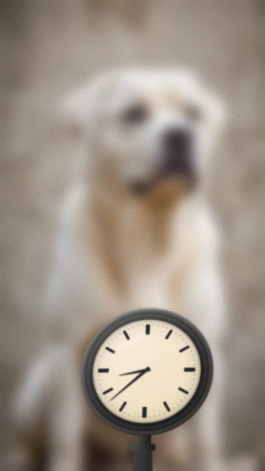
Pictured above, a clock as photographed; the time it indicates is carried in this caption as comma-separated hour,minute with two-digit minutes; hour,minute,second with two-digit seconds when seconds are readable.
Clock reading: 8,38
